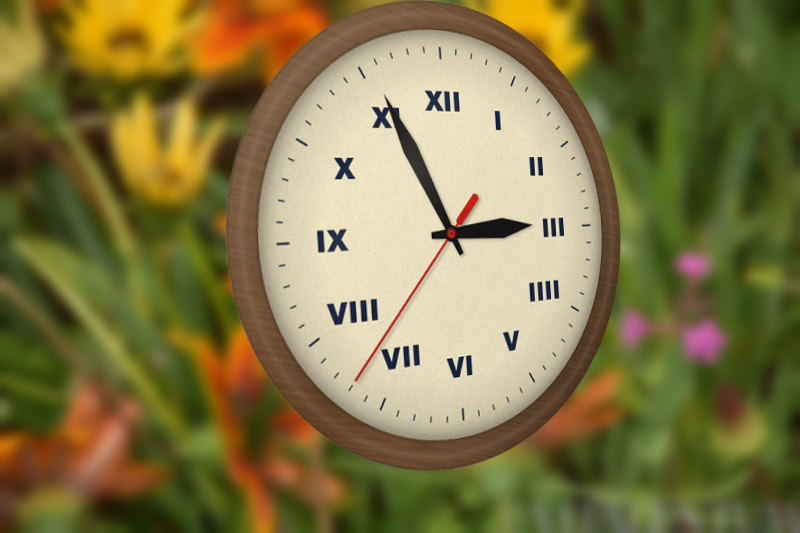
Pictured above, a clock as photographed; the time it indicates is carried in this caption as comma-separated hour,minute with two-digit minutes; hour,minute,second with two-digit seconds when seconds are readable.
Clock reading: 2,55,37
